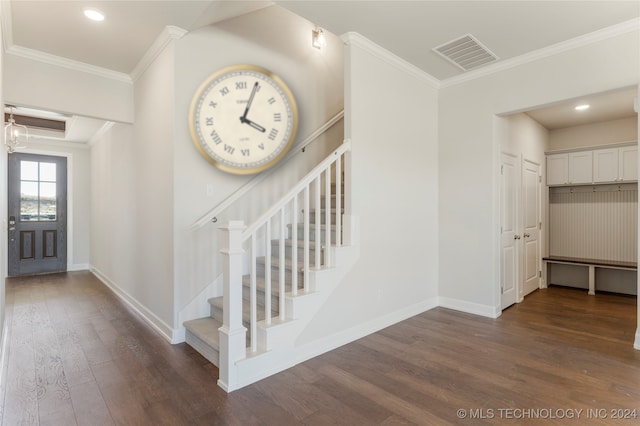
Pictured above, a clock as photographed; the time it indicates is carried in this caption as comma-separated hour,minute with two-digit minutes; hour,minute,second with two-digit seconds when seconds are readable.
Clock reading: 4,04
